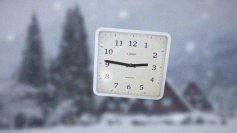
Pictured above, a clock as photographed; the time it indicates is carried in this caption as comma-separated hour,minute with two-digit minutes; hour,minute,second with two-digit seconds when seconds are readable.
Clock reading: 2,46
